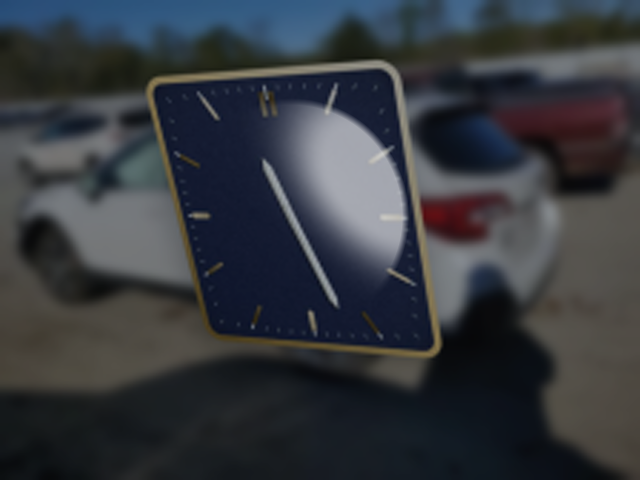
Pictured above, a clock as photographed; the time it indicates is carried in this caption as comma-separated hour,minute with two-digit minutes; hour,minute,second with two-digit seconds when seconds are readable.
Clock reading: 11,27
